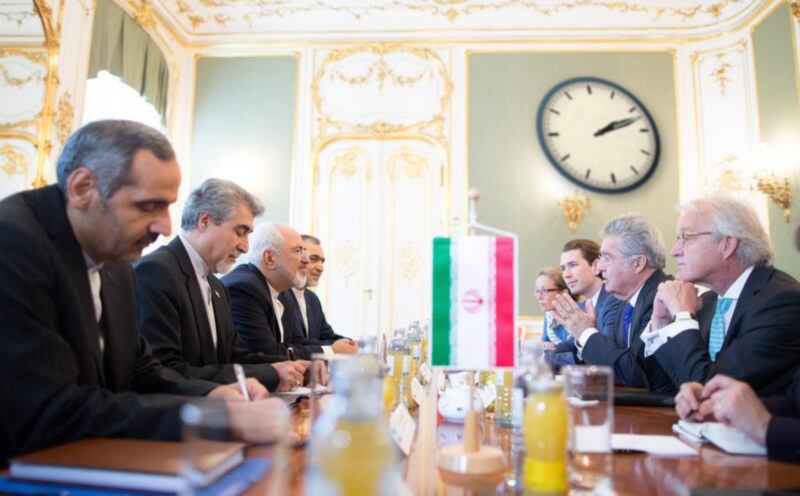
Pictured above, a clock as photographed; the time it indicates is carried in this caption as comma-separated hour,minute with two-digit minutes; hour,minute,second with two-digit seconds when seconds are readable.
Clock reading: 2,12
